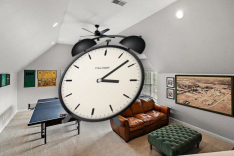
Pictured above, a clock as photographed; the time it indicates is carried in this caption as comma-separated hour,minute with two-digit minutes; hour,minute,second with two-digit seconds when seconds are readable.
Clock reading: 3,08
